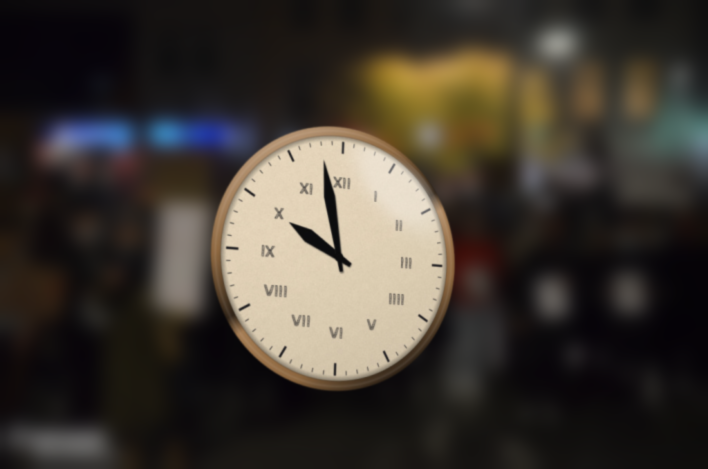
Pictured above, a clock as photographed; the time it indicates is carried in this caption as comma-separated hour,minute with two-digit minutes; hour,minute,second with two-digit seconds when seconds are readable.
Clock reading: 9,58
